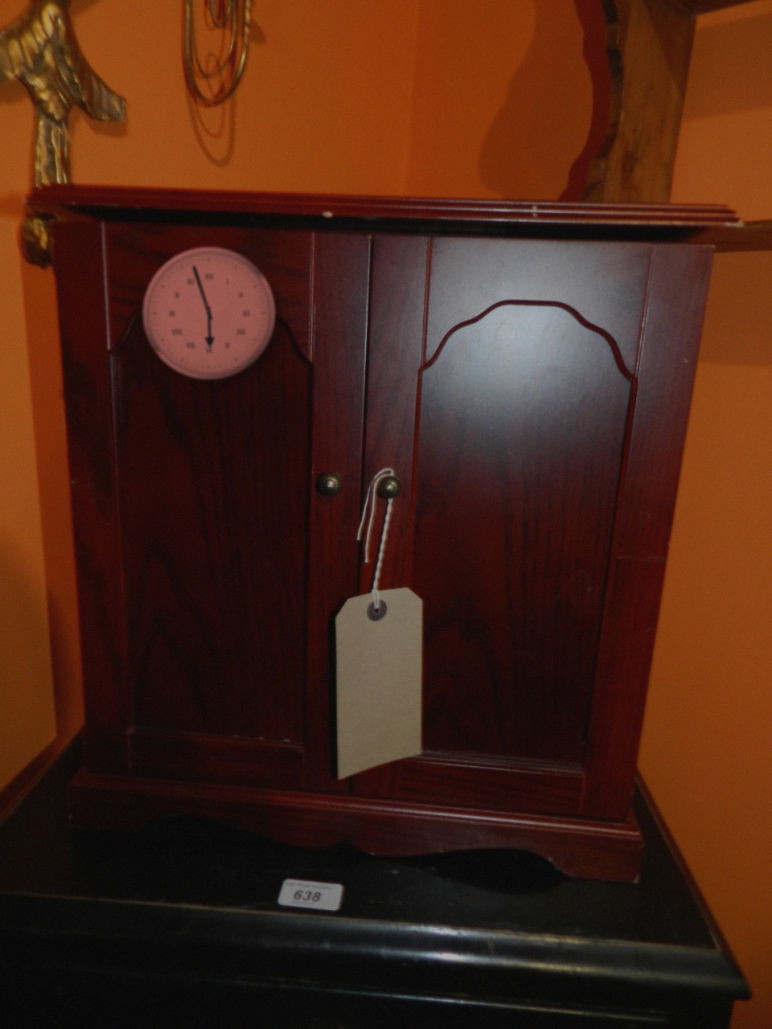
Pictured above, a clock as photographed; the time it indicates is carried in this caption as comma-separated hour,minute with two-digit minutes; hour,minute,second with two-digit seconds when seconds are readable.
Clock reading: 5,57
